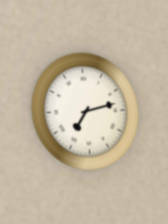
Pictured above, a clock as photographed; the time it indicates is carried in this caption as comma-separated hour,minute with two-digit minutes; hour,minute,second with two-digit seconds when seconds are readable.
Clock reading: 7,13
